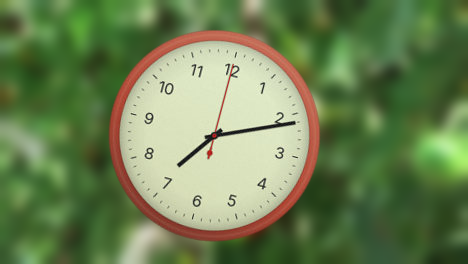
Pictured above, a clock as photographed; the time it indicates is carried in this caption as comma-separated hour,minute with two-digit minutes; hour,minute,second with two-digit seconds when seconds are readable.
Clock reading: 7,11,00
